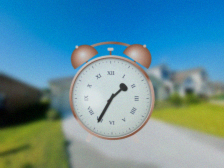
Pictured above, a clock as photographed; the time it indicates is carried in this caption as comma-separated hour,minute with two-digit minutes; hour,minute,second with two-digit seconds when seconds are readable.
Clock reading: 1,35
